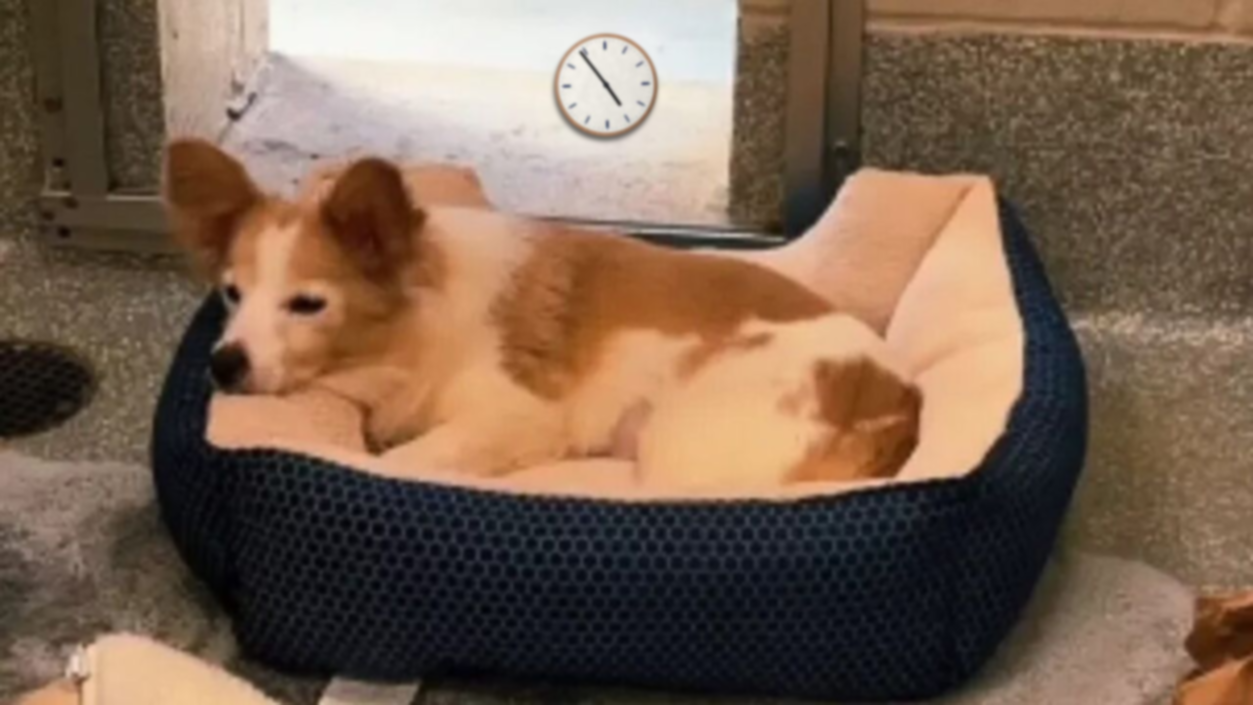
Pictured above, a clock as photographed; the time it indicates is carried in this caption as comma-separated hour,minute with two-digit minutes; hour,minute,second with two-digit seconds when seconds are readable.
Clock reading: 4,54
